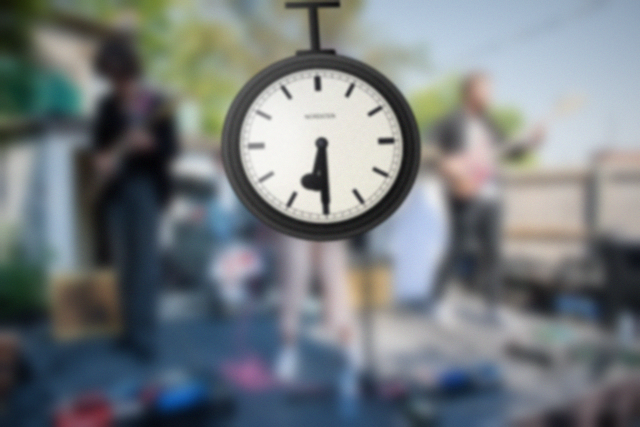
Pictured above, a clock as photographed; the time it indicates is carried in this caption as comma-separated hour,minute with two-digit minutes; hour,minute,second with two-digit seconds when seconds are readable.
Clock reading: 6,30
